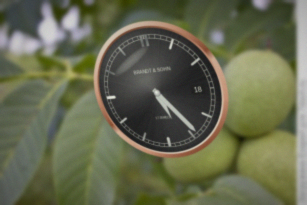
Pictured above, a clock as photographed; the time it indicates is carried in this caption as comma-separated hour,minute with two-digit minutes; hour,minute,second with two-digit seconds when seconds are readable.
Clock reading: 5,24
